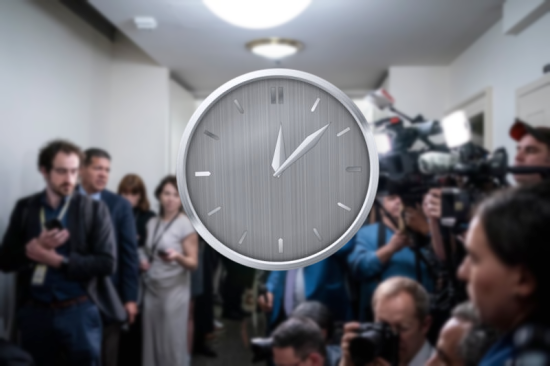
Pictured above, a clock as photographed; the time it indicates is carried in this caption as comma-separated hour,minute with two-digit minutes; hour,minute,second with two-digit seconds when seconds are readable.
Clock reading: 12,08
